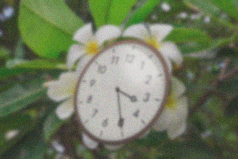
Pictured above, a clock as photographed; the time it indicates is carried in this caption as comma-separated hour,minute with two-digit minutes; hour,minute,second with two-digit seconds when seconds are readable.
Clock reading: 3,25
